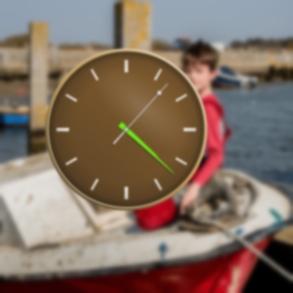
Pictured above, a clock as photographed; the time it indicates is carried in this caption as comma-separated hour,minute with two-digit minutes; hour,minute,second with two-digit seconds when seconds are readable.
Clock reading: 4,22,07
